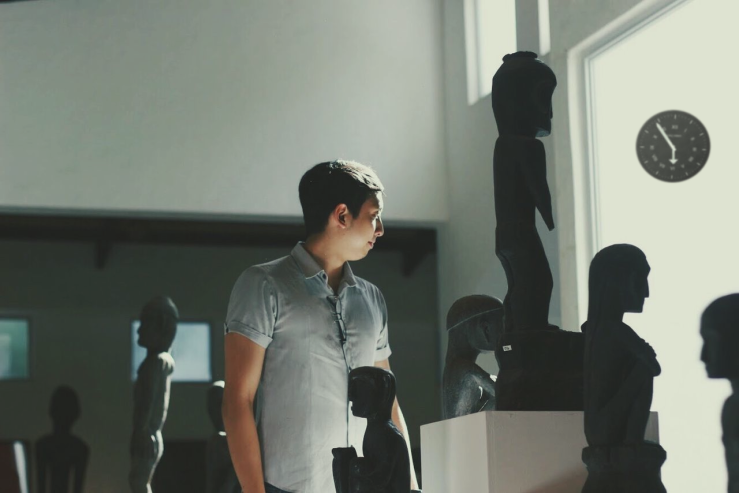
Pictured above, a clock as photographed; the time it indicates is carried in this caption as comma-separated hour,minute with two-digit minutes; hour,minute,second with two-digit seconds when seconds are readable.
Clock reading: 5,54
